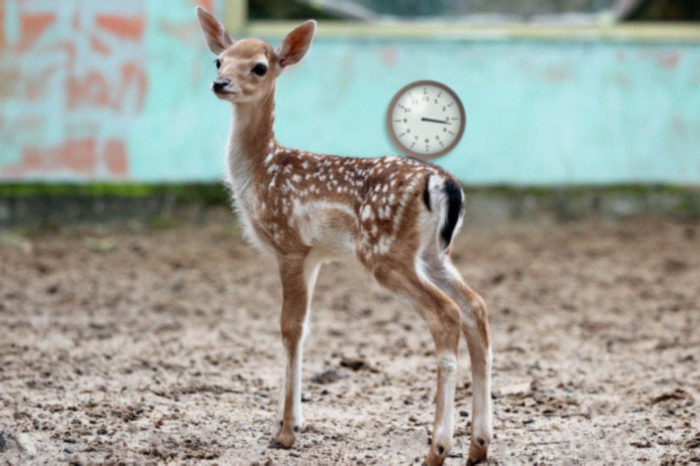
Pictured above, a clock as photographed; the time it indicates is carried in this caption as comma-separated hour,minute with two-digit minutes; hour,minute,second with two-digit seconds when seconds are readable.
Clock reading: 3,17
